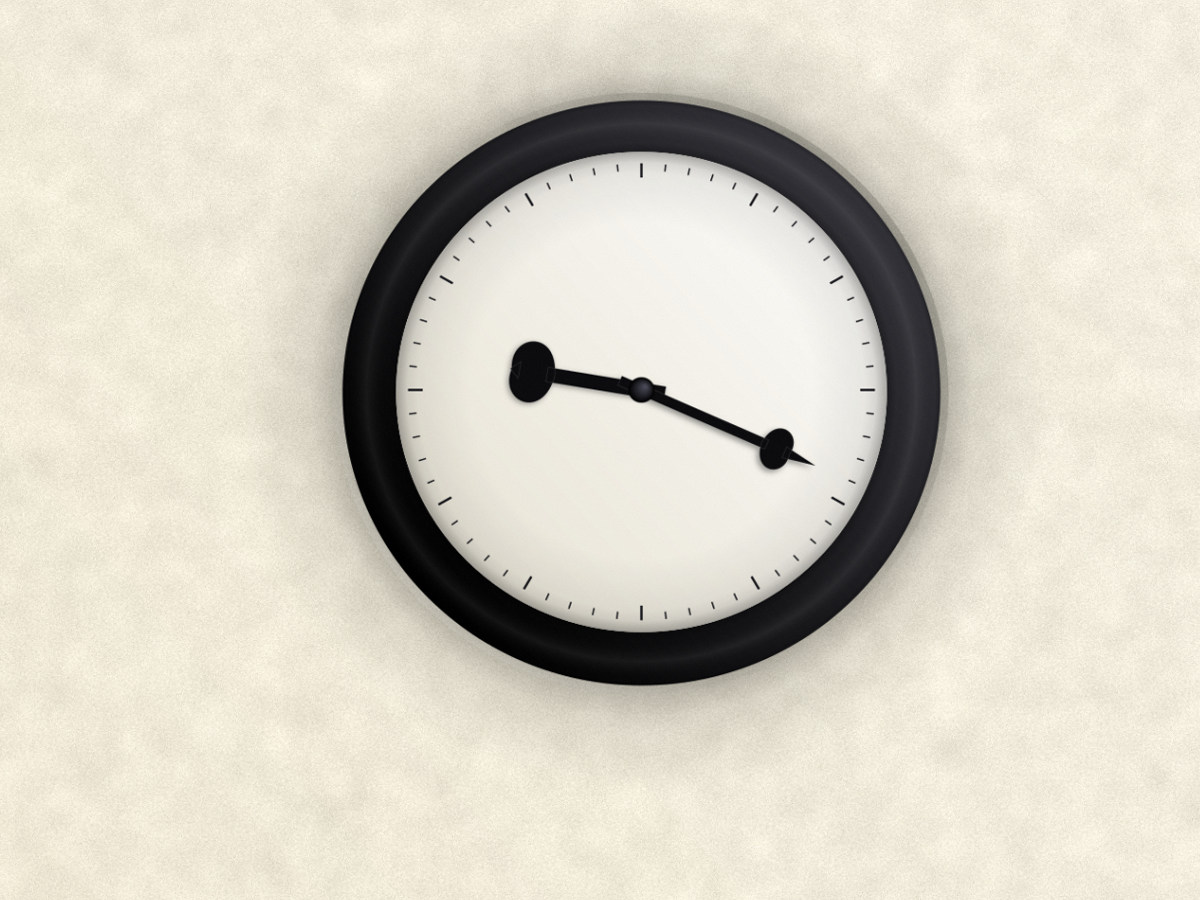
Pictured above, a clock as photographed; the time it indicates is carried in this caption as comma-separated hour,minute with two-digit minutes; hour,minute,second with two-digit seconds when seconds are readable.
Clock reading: 9,19
